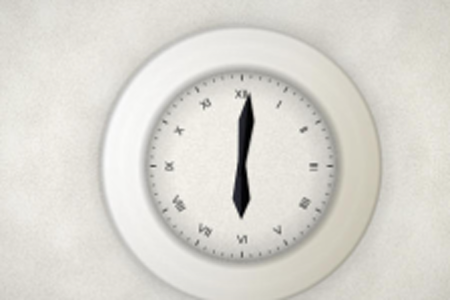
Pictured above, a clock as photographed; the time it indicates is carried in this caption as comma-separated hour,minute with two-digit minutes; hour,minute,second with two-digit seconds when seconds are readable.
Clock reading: 6,01
